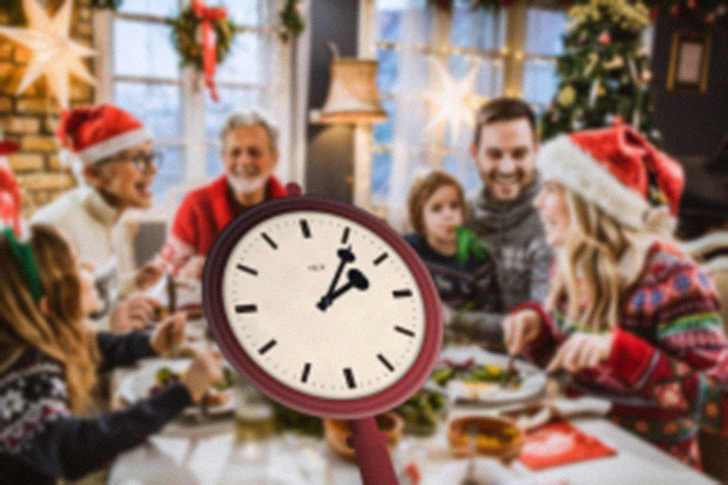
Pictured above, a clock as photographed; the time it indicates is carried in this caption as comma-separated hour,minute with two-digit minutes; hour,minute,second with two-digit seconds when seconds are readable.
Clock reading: 2,06
